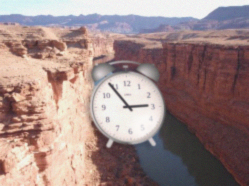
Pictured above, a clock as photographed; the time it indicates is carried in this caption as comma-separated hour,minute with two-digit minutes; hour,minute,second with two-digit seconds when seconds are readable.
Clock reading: 2,54
